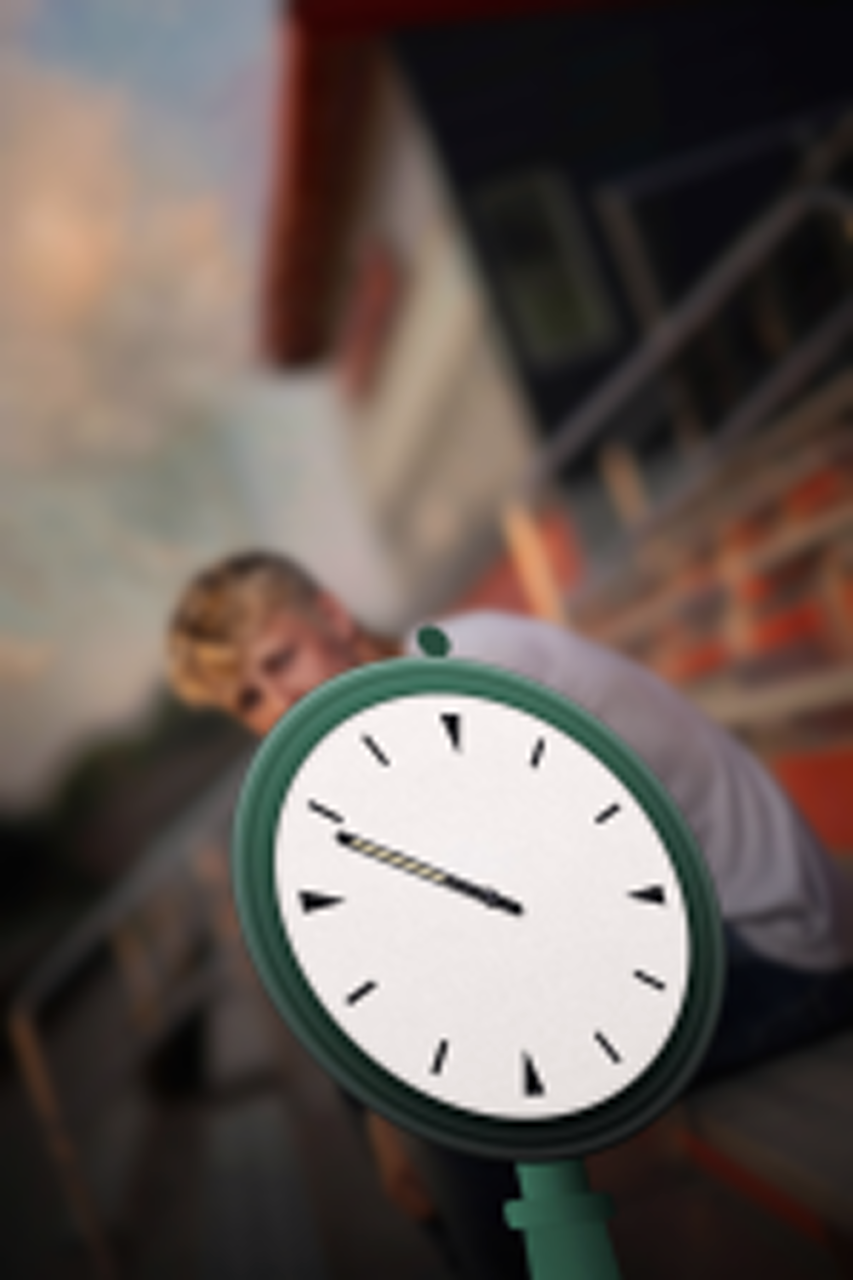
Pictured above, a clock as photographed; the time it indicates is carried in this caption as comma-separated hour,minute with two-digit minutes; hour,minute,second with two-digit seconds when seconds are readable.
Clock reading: 9,49
